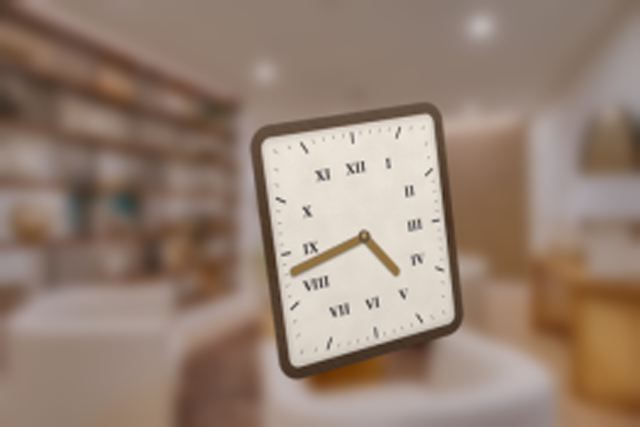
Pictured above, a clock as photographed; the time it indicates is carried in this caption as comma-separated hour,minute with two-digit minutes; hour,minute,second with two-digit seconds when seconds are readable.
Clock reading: 4,43
